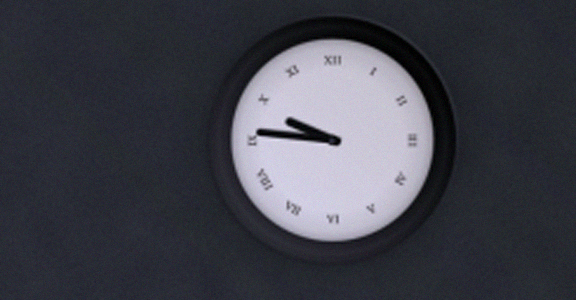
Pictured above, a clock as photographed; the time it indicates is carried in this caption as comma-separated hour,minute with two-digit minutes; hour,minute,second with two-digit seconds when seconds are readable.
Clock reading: 9,46
